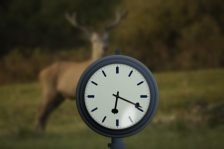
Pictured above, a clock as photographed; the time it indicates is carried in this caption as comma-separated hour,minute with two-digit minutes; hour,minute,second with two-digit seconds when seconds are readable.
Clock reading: 6,19
